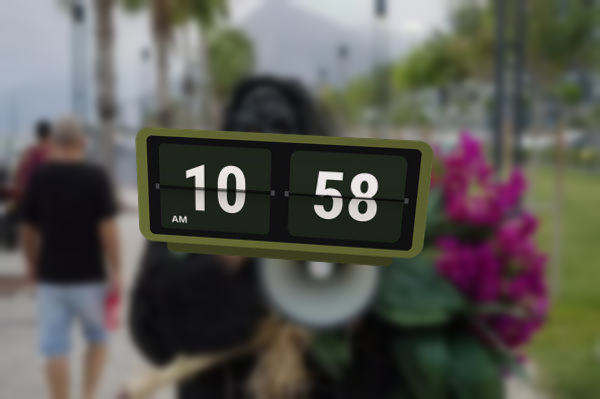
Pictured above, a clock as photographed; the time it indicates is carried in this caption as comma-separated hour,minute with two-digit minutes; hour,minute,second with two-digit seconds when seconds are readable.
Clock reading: 10,58
